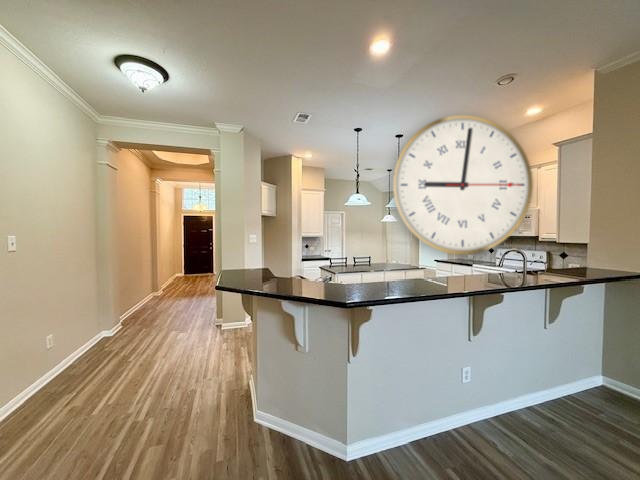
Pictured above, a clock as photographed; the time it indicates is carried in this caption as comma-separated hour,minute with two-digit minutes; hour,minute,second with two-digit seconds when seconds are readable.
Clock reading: 9,01,15
